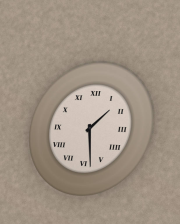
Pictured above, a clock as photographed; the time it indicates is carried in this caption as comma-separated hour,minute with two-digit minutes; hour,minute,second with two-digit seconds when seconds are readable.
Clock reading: 1,28
